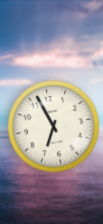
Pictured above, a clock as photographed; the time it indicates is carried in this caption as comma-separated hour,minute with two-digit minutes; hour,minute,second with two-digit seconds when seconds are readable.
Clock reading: 6,57
